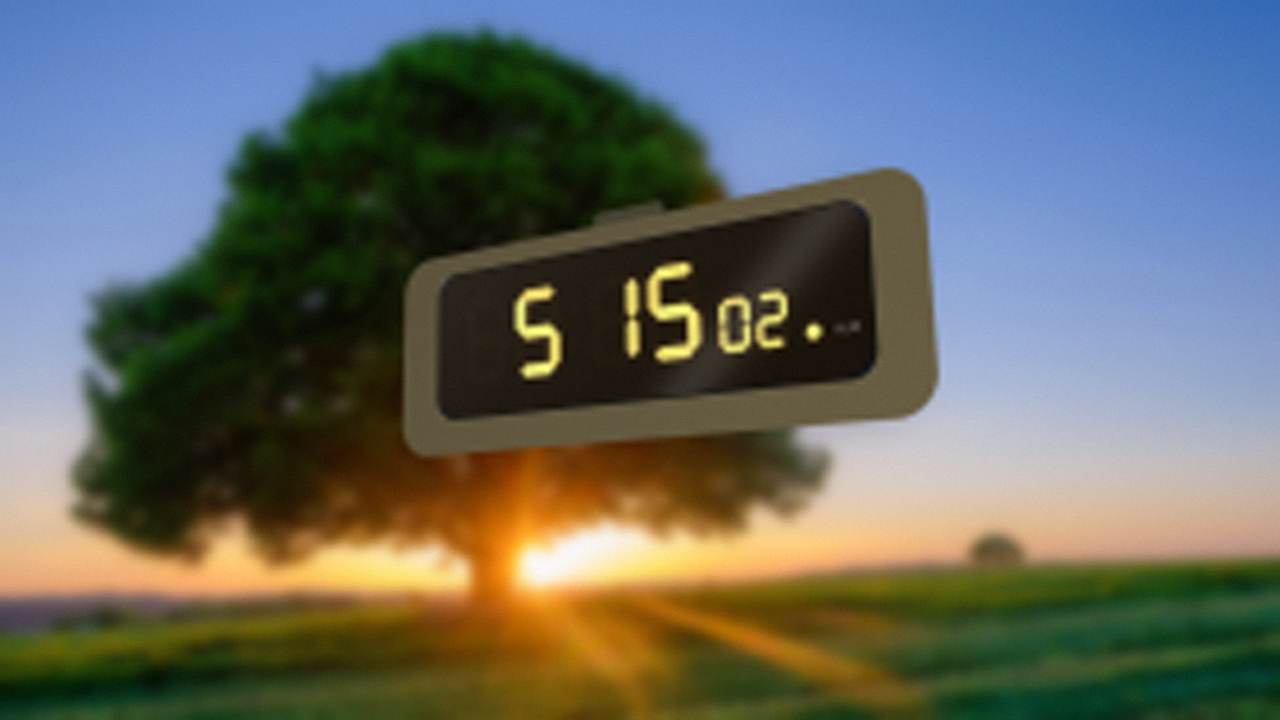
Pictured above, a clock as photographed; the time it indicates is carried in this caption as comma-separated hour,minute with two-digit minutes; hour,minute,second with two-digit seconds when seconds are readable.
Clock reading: 5,15,02
